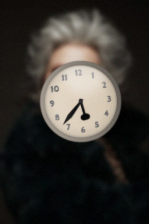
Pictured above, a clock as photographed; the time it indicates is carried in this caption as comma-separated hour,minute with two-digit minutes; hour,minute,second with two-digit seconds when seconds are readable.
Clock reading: 5,37
